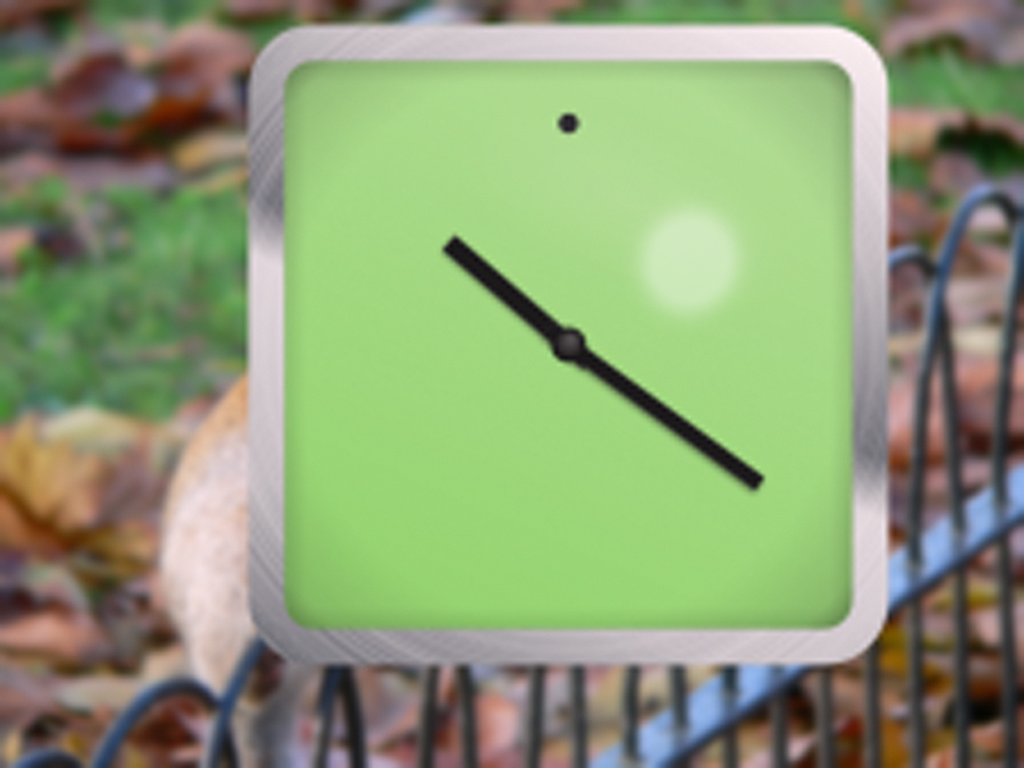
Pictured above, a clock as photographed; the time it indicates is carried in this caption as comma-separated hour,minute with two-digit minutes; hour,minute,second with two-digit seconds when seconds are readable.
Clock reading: 10,21
